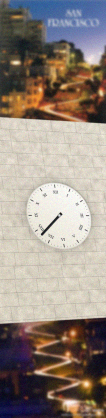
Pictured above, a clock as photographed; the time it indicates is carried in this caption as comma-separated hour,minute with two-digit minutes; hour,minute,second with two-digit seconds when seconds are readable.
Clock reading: 7,38
